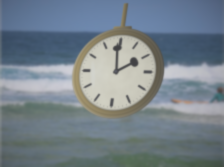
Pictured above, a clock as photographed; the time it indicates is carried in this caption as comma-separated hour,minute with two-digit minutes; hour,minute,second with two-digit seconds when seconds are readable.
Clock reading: 1,59
